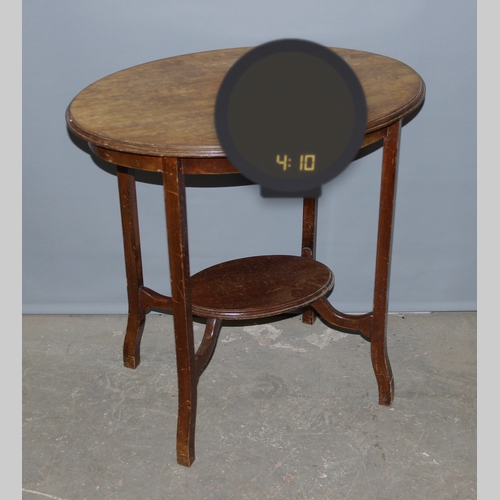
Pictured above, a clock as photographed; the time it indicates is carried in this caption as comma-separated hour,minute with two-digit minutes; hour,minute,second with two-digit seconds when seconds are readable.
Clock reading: 4,10
